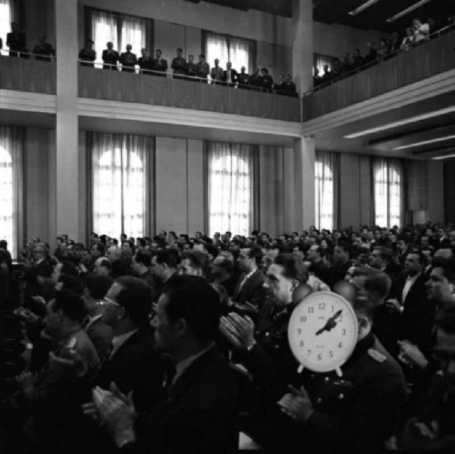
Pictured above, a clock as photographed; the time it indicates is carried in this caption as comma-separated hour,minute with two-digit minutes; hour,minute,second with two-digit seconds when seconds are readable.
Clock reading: 2,08
